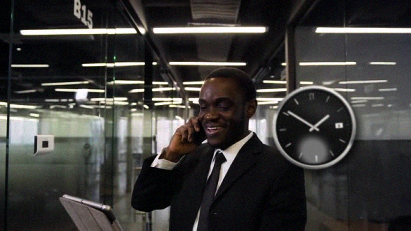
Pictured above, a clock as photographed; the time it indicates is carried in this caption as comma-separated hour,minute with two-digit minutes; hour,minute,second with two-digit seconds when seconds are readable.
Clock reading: 1,51
